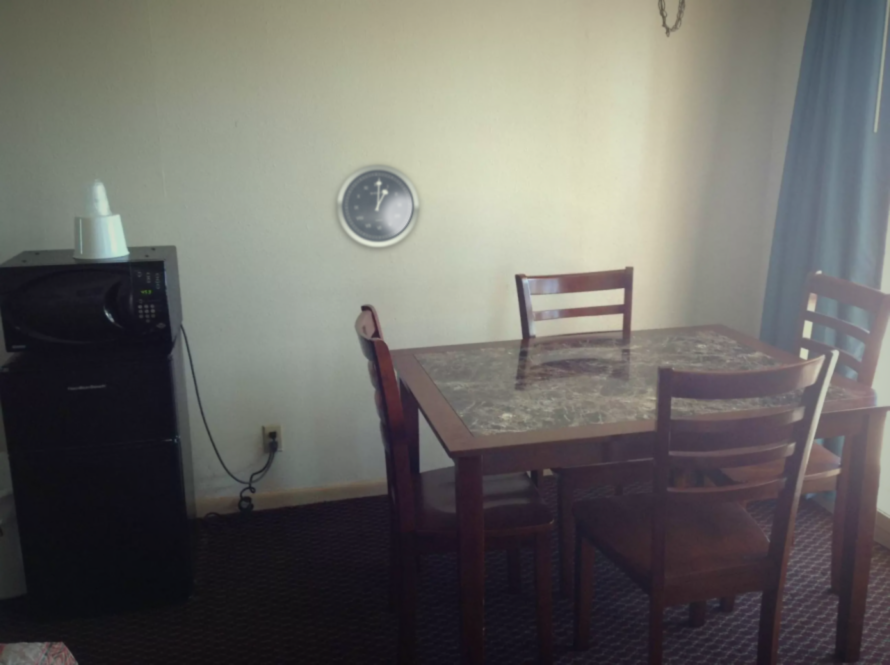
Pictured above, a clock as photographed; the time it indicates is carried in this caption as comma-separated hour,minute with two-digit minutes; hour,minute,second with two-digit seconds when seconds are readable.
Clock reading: 1,01
